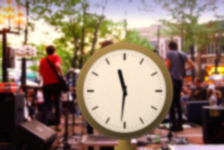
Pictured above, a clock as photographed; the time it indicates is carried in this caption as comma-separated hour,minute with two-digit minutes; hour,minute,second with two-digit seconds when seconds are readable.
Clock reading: 11,31
